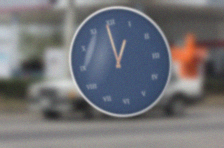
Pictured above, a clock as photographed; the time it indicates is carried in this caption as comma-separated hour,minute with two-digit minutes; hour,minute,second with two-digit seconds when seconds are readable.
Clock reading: 12,59
